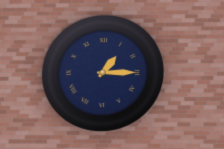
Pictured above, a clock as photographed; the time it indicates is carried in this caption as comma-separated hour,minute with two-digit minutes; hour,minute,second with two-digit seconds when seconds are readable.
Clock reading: 1,15
